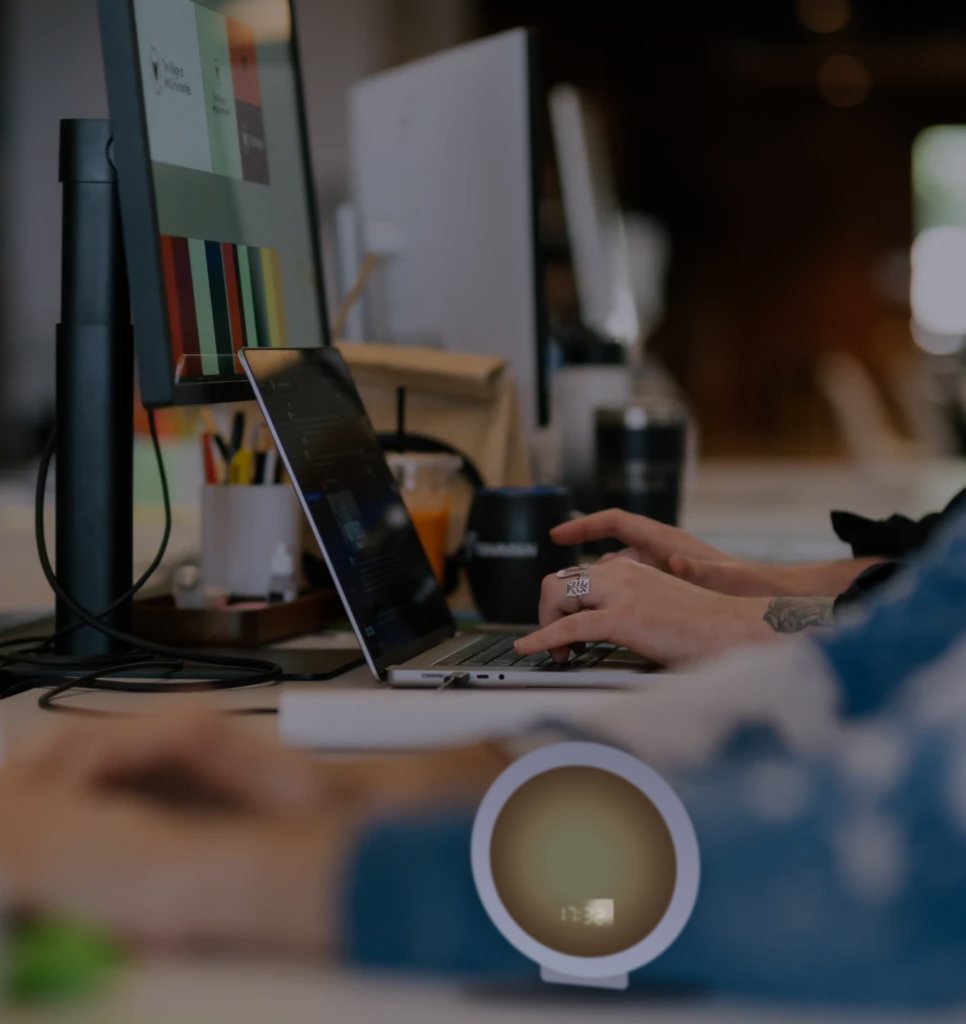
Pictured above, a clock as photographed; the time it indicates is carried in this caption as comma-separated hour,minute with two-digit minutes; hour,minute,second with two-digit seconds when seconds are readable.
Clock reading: 17,32
